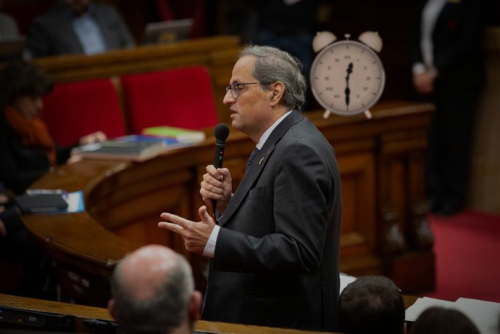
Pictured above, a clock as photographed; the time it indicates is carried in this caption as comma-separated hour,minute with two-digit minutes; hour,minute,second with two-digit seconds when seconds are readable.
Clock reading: 12,30
